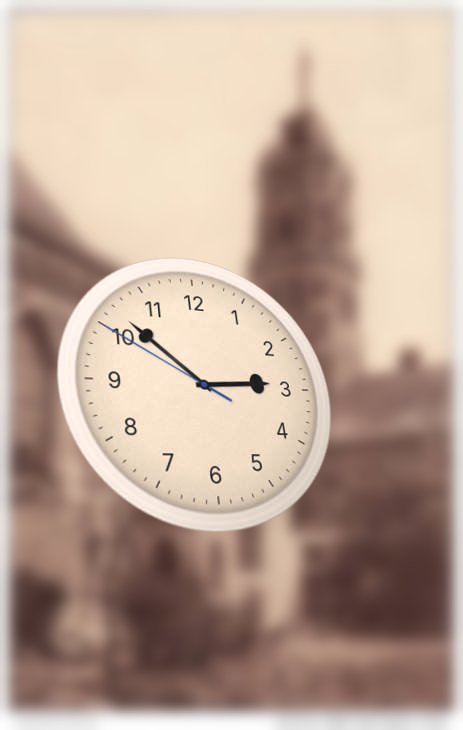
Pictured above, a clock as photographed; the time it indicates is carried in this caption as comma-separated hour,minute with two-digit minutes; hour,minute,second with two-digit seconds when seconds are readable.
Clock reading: 2,51,50
